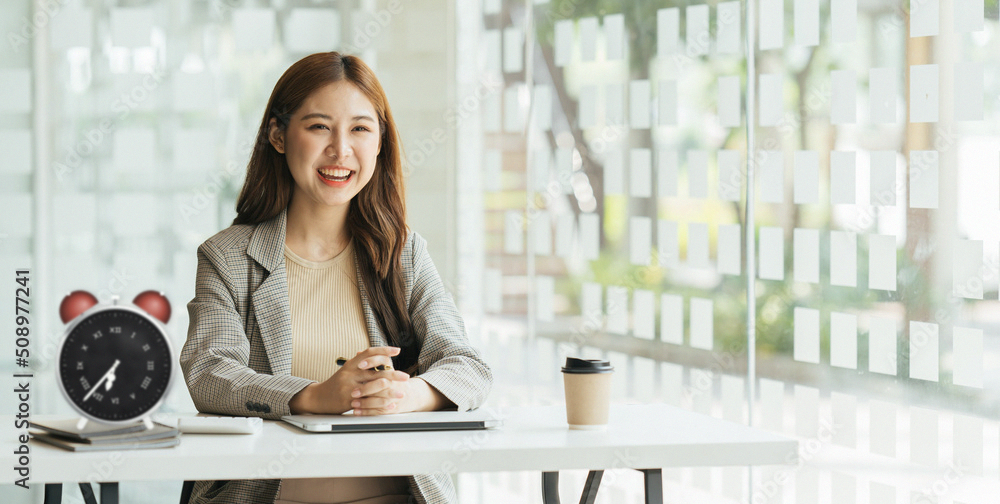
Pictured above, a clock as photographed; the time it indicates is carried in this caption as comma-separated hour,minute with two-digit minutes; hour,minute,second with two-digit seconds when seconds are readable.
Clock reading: 6,37
